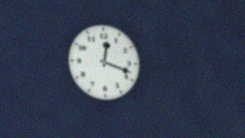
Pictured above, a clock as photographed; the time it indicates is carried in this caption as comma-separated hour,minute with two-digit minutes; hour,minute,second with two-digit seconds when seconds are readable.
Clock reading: 12,18
